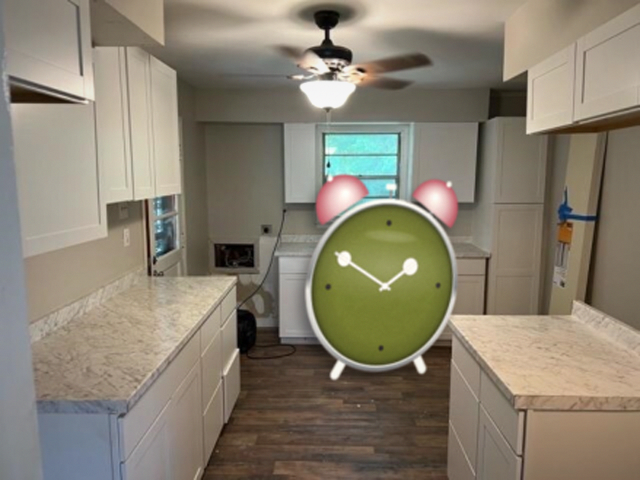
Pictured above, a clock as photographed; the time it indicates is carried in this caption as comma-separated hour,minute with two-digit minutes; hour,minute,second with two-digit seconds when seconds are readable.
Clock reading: 1,50
